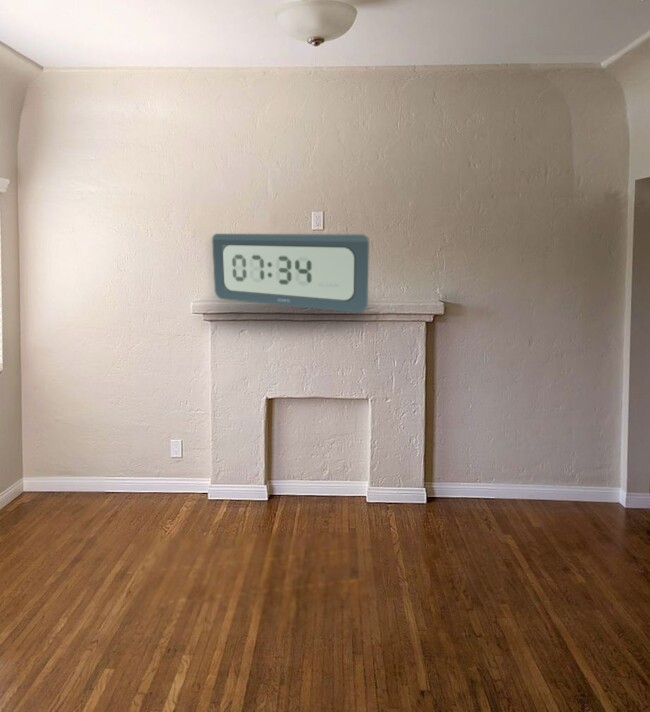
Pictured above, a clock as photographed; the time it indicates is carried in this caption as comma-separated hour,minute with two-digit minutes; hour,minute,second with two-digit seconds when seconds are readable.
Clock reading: 7,34
